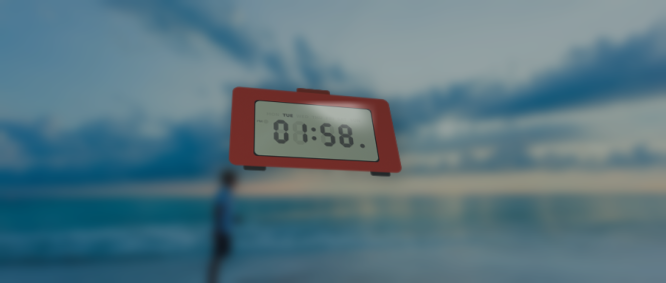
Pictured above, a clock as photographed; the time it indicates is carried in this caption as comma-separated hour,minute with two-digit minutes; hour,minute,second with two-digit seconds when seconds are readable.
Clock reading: 1,58
